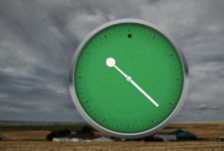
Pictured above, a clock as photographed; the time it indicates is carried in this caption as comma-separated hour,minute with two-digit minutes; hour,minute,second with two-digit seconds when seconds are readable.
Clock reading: 10,22
